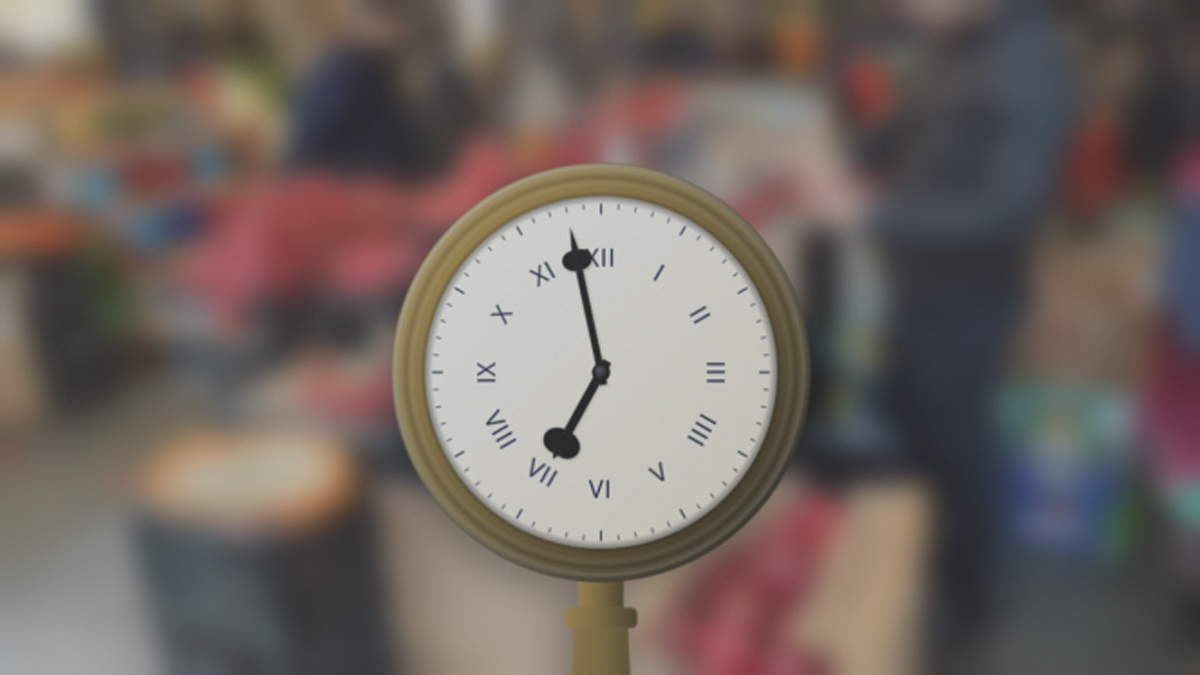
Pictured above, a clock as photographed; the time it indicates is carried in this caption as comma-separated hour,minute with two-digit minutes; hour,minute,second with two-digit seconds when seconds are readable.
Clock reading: 6,58
